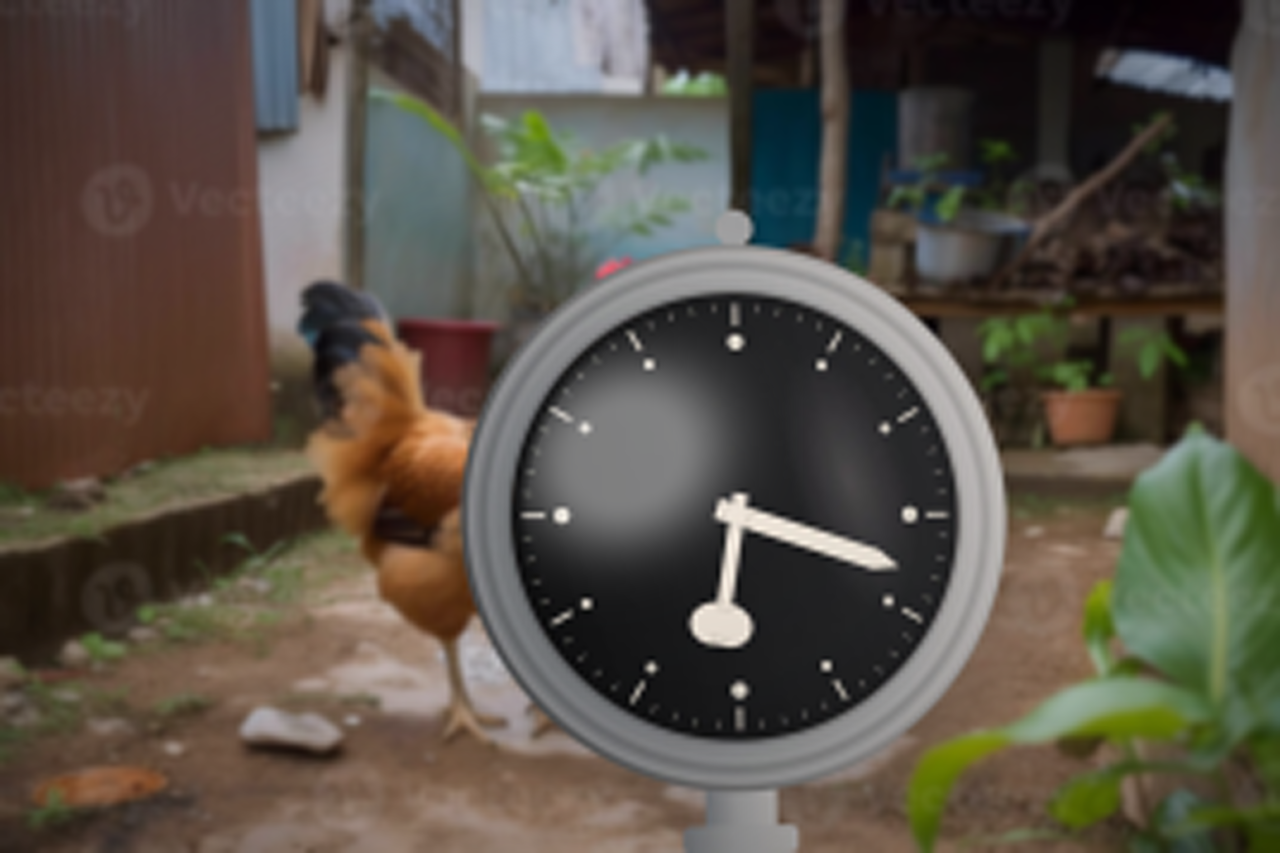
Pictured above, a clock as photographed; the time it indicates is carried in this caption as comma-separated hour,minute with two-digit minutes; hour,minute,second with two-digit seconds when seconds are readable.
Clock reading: 6,18
